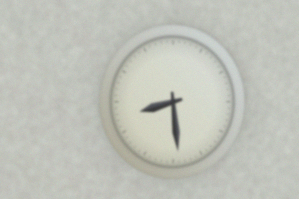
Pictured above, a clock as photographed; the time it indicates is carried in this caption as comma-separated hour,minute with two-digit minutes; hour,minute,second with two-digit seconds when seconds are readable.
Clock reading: 8,29
